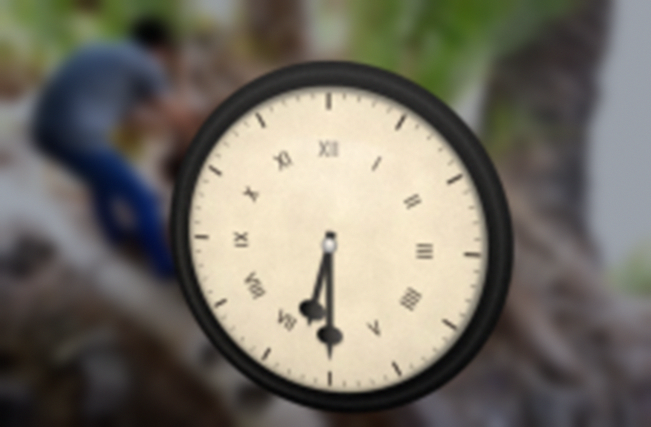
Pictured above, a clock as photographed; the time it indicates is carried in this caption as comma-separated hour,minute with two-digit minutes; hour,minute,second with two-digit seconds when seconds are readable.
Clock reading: 6,30
